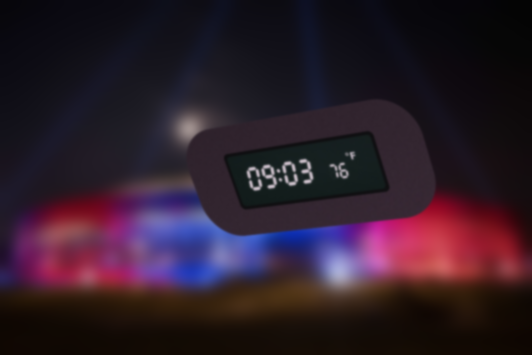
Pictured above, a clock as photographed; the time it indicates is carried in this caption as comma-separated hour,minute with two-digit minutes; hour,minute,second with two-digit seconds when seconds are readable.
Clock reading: 9,03
